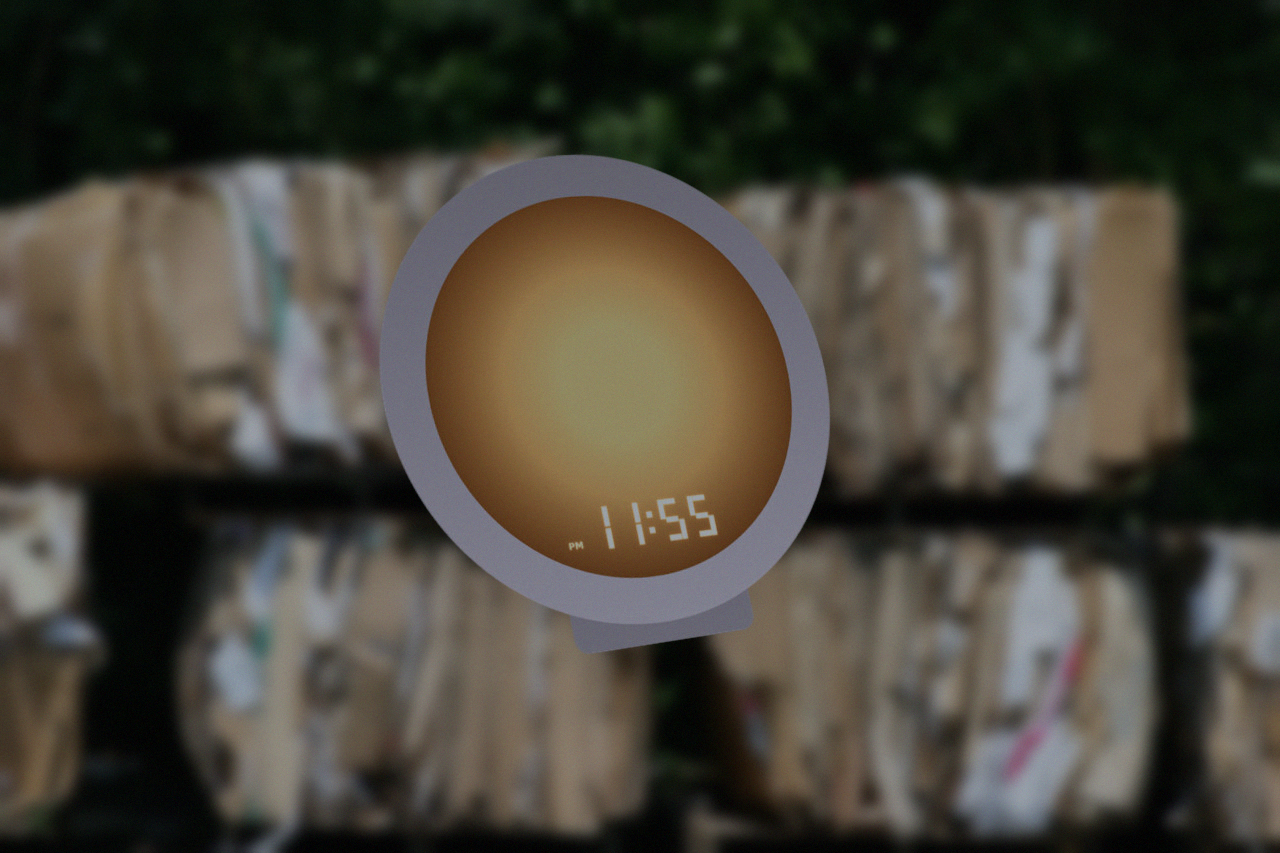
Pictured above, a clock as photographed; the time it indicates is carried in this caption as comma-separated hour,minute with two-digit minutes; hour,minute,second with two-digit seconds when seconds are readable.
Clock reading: 11,55
